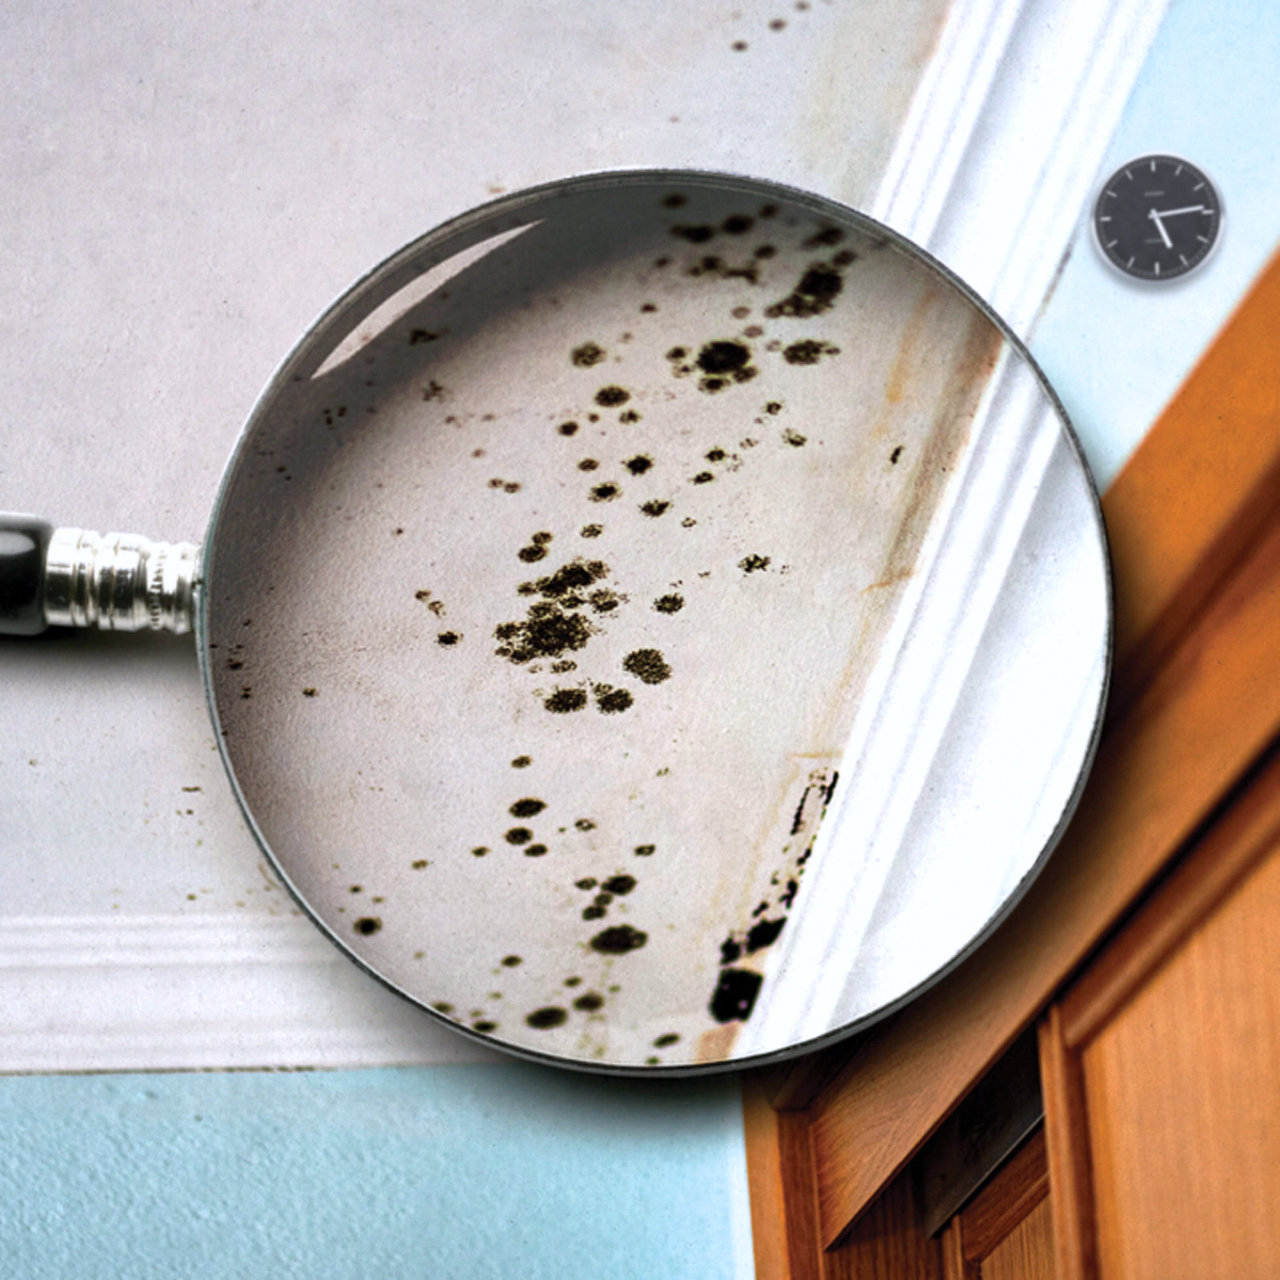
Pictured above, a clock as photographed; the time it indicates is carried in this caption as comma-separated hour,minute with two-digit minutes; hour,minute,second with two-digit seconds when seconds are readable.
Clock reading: 5,14
